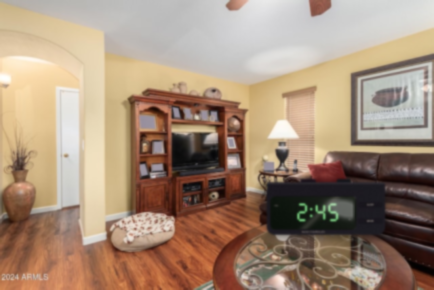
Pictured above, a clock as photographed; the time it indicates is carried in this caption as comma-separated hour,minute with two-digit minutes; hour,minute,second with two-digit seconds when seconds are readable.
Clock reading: 2,45
